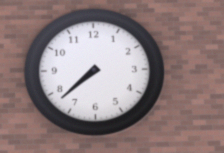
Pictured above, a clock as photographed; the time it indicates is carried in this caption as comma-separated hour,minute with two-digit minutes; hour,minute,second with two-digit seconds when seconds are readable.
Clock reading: 7,38
